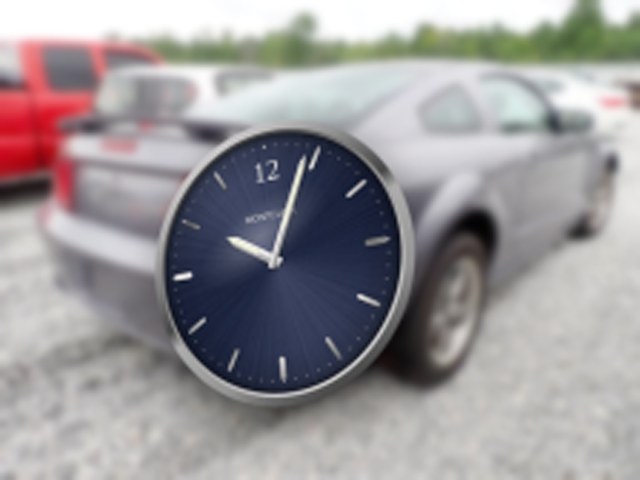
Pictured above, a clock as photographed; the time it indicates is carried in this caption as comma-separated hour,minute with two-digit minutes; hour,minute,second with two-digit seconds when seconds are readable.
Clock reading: 10,04
